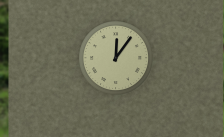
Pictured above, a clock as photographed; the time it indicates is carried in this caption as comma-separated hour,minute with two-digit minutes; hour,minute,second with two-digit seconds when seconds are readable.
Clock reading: 12,06
